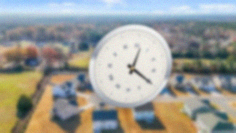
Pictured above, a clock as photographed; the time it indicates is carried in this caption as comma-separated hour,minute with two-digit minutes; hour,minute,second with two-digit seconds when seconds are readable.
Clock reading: 12,20
